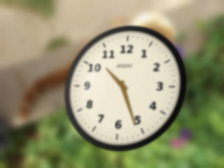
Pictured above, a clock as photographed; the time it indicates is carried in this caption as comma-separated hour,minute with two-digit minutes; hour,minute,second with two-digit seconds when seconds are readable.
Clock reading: 10,26
